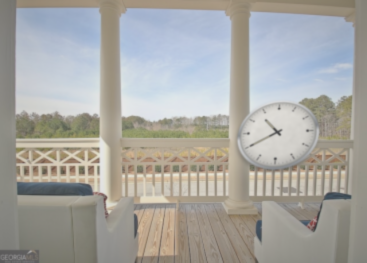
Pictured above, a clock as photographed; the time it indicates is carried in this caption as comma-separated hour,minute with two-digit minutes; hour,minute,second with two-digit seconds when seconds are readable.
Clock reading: 10,40
